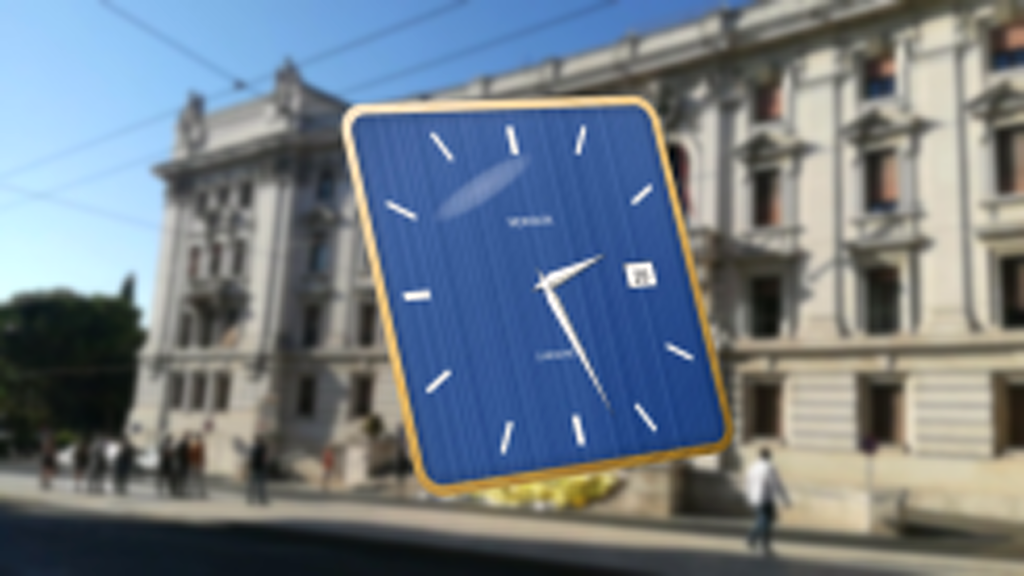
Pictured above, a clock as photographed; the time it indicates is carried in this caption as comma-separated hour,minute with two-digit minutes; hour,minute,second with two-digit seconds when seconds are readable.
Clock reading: 2,27
